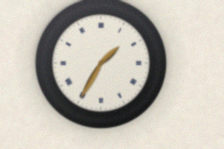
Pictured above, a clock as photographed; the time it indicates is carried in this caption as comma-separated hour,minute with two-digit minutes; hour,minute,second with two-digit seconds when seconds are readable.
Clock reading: 1,35
